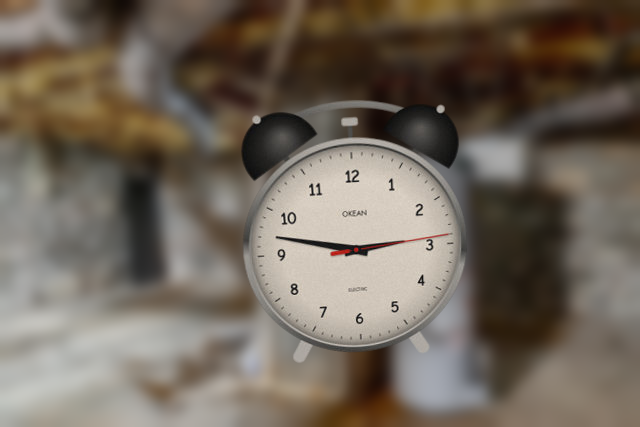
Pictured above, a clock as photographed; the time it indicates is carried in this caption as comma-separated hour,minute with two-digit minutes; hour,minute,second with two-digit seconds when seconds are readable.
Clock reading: 2,47,14
